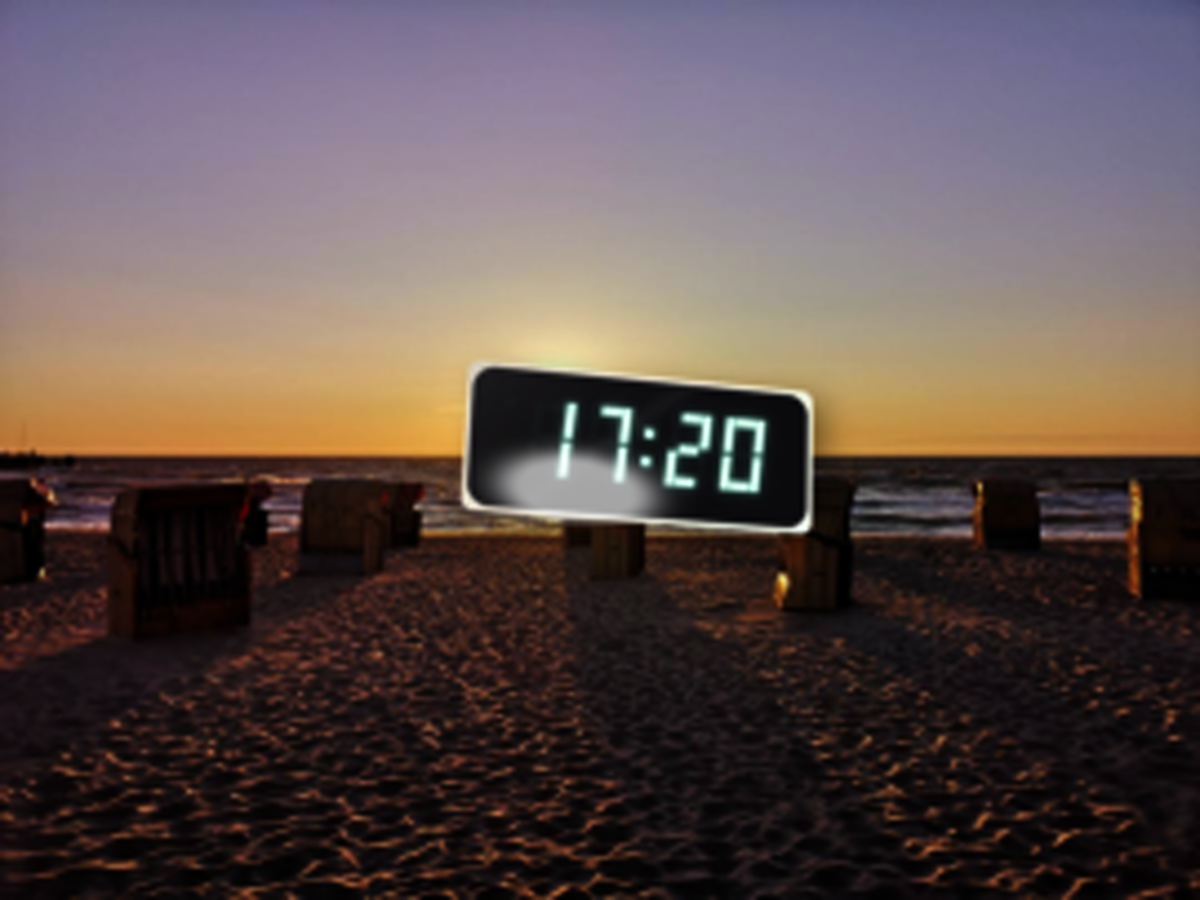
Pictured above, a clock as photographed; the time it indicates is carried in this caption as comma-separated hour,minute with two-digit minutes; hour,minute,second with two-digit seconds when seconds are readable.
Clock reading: 17,20
